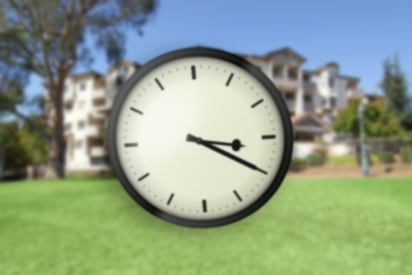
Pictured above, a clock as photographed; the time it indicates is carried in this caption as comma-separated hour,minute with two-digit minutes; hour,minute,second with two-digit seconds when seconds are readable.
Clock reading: 3,20
